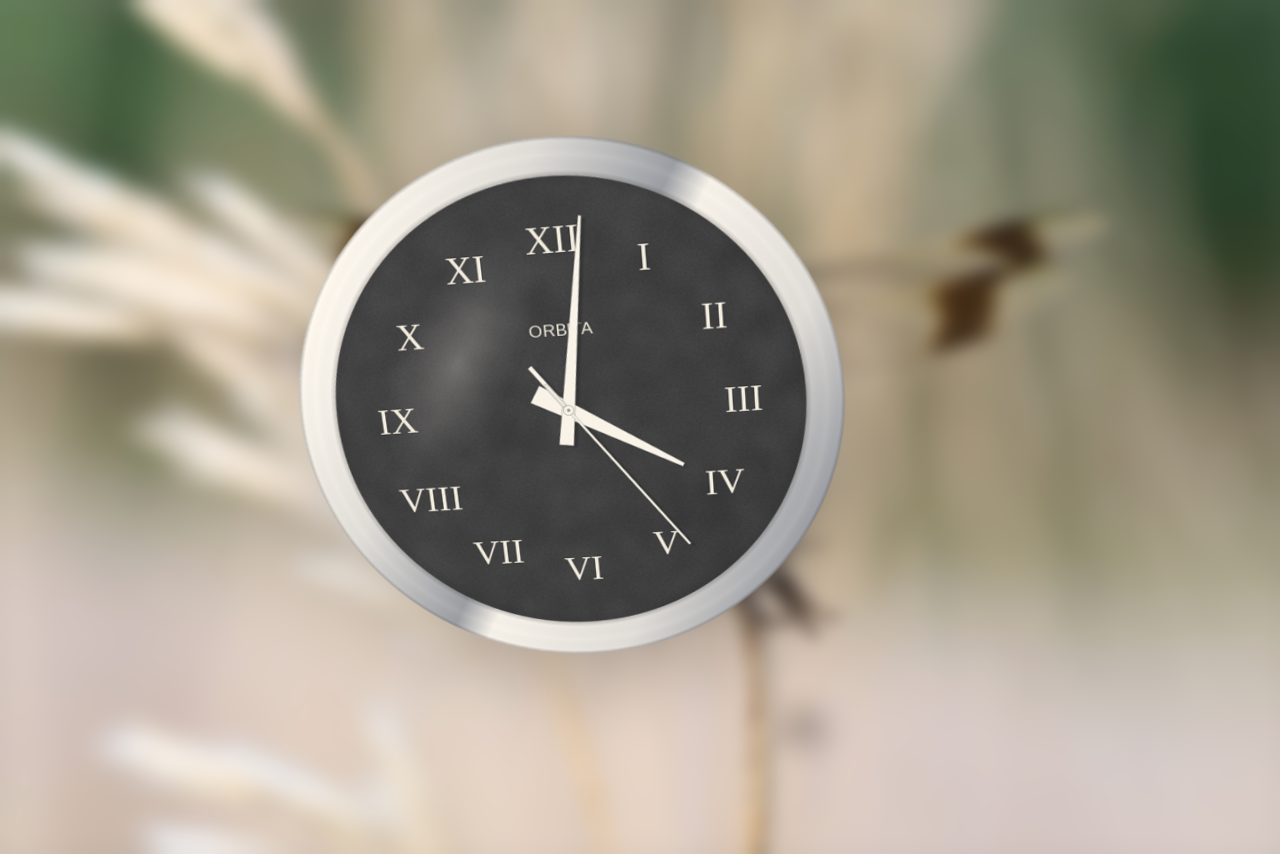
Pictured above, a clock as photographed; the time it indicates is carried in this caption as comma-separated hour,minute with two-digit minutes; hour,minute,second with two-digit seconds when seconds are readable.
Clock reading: 4,01,24
